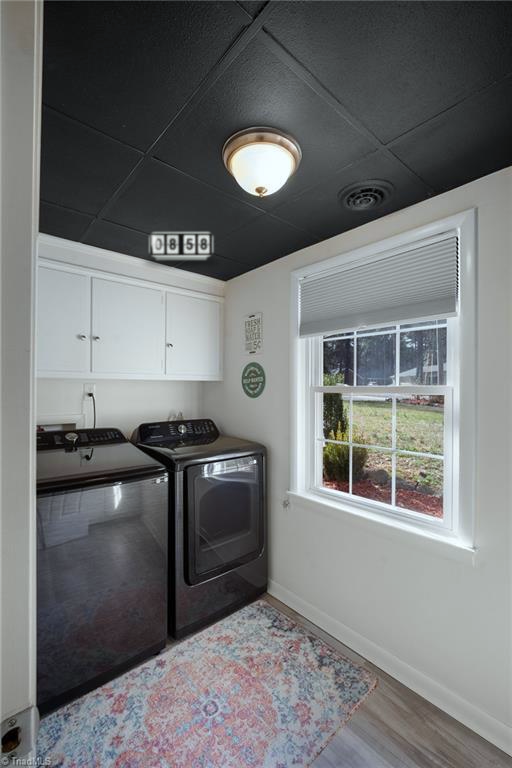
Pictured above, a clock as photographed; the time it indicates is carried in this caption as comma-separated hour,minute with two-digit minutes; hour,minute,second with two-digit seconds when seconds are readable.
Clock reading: 8,58
